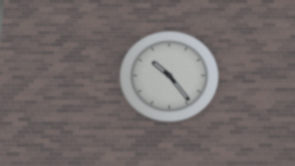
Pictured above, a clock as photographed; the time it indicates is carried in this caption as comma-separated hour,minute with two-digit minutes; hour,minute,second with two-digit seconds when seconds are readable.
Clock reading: 10,24
